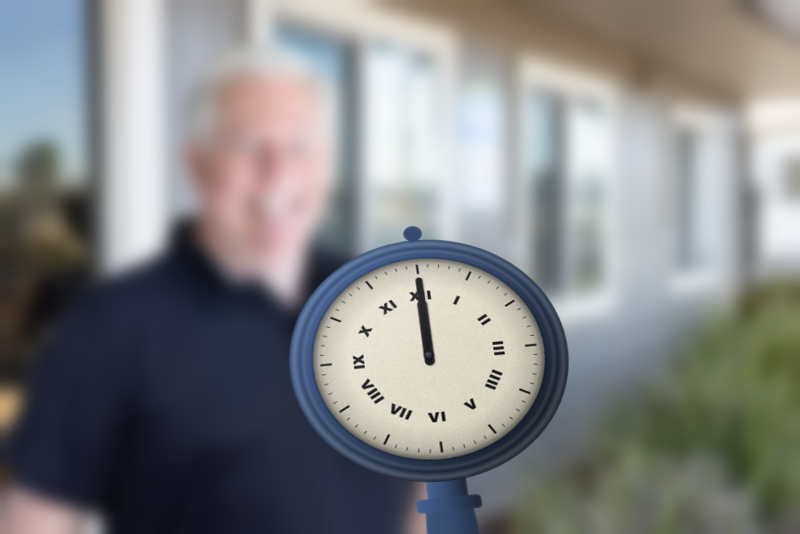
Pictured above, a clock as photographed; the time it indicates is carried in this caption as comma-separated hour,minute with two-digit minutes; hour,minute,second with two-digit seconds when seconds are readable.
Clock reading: 12,00
